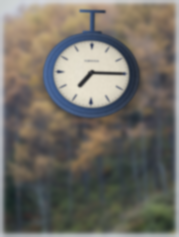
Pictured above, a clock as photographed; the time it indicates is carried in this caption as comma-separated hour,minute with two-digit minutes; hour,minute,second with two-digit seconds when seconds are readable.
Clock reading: 7,15
